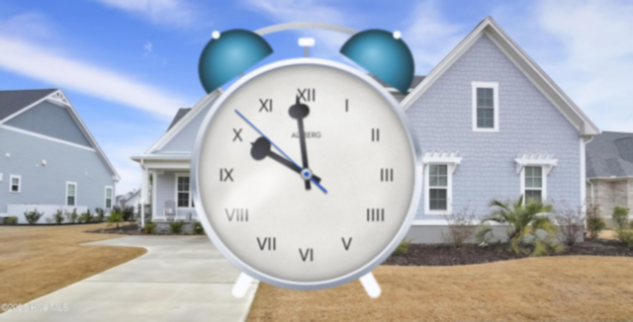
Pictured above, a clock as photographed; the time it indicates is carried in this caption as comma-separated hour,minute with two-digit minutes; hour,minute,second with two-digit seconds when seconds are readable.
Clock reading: 9,58,52
